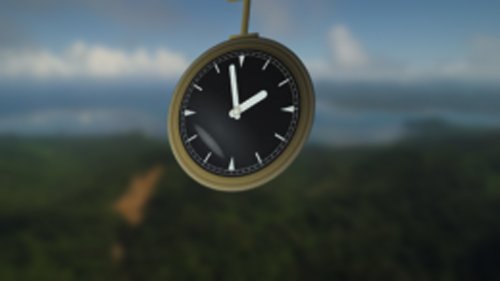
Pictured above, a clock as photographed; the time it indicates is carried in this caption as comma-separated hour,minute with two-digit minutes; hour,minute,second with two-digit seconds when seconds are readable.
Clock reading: 1,58
